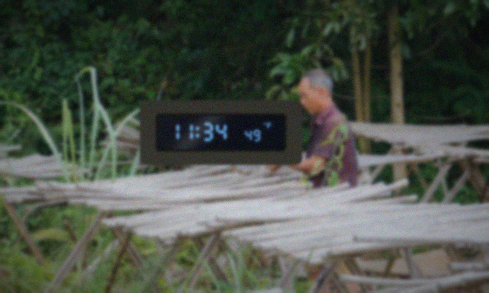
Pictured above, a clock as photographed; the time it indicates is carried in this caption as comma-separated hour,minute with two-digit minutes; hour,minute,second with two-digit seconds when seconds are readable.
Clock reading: 11,34
